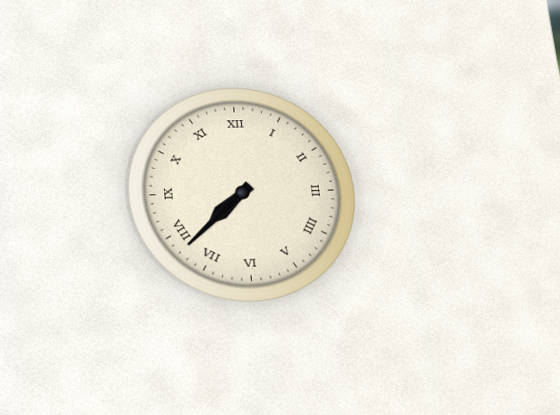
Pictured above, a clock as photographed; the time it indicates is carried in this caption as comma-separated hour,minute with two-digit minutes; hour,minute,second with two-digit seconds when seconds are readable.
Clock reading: 7,38
